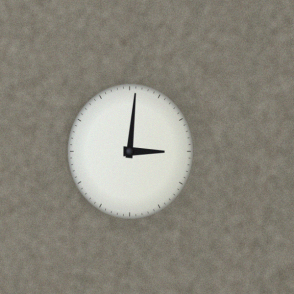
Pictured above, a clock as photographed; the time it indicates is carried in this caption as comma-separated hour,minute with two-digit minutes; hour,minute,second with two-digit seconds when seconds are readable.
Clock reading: 3,01
